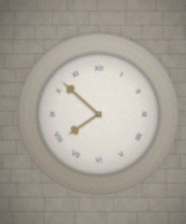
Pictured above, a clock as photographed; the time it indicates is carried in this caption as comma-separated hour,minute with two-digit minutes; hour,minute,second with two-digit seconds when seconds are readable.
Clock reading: 7,52
